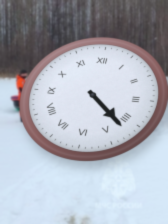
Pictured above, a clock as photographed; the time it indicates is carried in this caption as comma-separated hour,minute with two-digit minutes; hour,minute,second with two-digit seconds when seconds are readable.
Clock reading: 4,22
